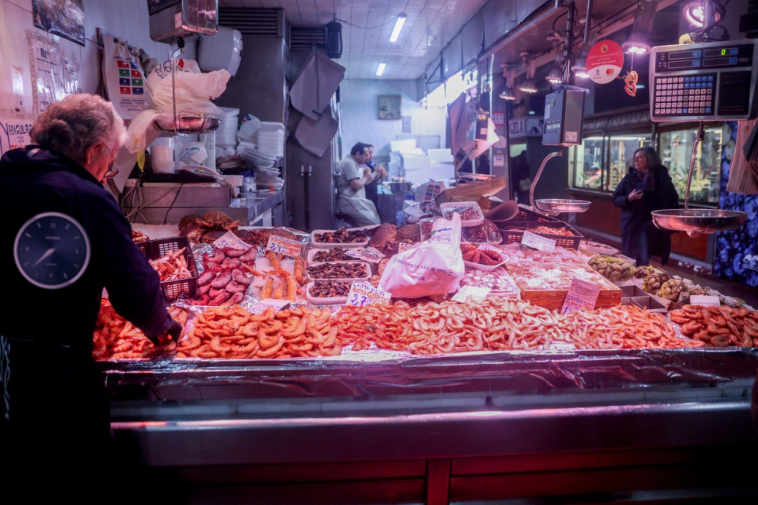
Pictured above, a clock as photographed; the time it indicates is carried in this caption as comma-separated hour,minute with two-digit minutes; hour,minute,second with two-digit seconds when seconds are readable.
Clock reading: 7,38
